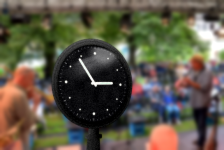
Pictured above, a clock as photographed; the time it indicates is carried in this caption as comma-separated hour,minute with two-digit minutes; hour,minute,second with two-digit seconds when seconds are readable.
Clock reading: 2,54
